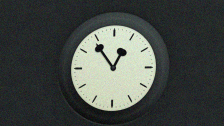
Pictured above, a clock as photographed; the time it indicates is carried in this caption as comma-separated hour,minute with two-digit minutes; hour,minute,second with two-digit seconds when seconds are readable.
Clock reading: 12,54
